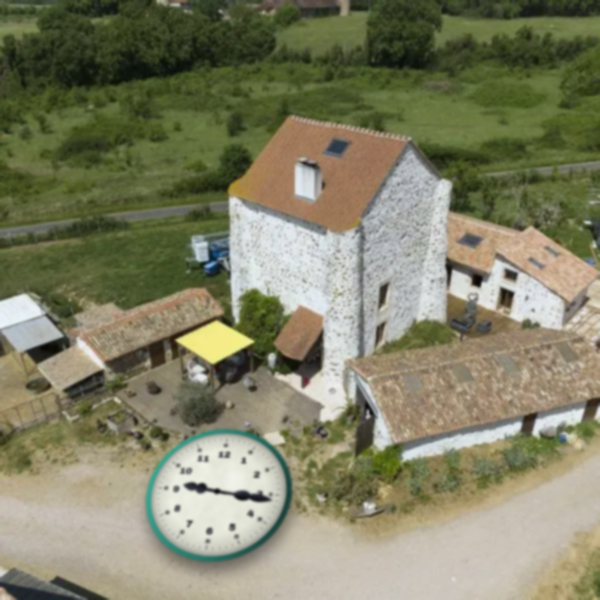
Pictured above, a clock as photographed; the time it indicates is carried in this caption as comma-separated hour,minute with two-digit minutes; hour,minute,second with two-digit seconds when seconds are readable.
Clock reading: 9,16
